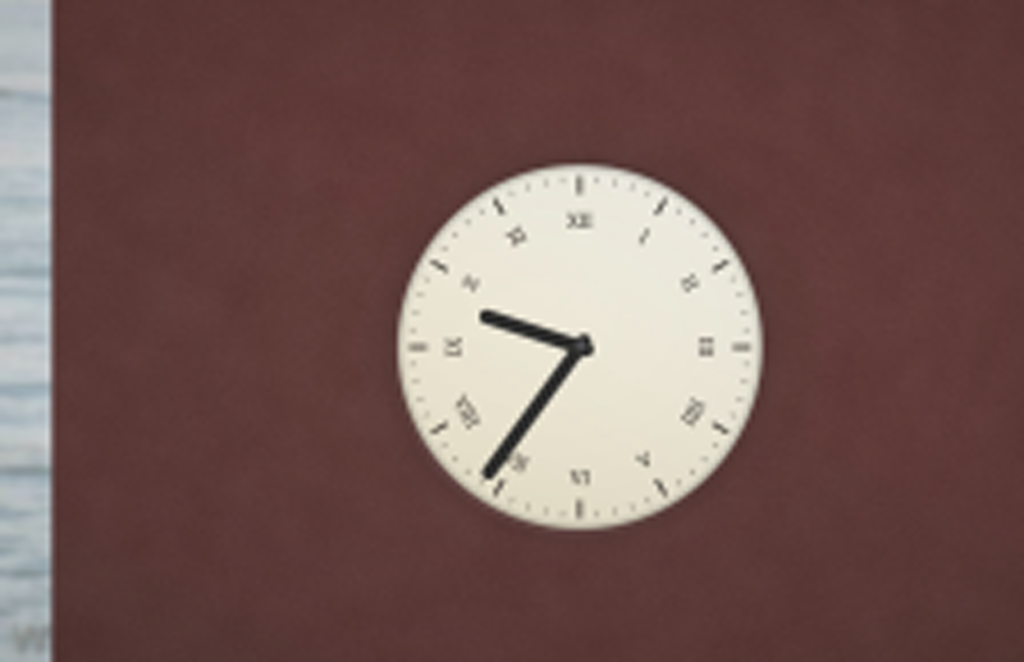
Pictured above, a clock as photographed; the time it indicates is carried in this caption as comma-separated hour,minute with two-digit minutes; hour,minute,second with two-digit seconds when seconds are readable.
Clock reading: 9,36
